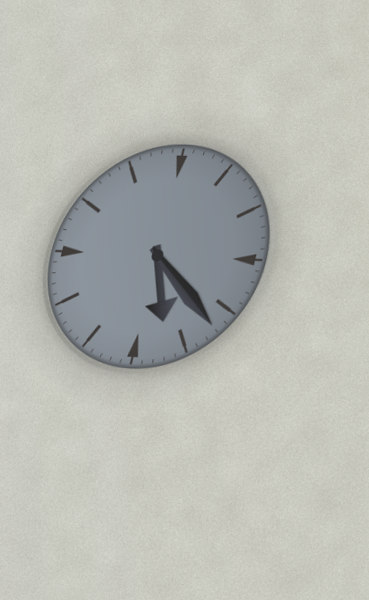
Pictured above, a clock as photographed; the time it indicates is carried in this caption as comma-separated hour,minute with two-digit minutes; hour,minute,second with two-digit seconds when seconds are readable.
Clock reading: 5,22
